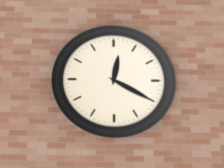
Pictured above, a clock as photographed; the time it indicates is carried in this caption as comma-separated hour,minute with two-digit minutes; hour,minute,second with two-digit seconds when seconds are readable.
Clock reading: 12,20
